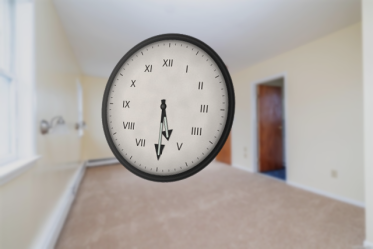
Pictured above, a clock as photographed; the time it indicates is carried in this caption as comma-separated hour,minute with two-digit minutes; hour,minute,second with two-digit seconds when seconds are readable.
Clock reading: 5,30
